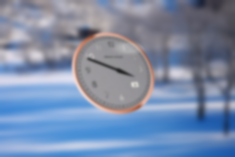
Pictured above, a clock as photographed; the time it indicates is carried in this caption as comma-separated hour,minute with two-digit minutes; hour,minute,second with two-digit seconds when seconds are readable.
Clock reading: 3,49
